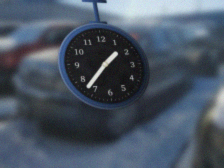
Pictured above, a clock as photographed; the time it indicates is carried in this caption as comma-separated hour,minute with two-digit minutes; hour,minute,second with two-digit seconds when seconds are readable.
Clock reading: 1,37
